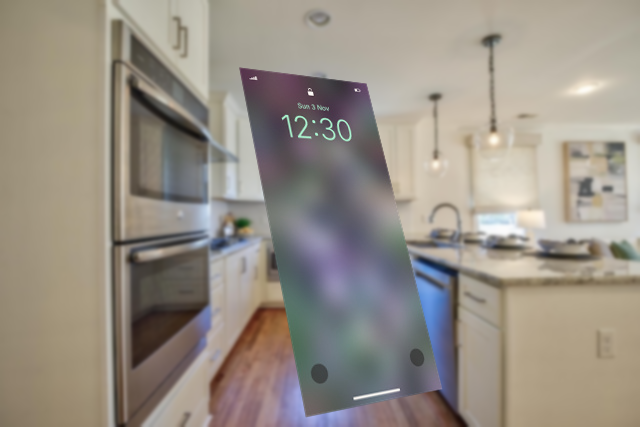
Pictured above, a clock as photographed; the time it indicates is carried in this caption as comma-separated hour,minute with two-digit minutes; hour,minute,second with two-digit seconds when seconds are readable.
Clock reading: 12,30
